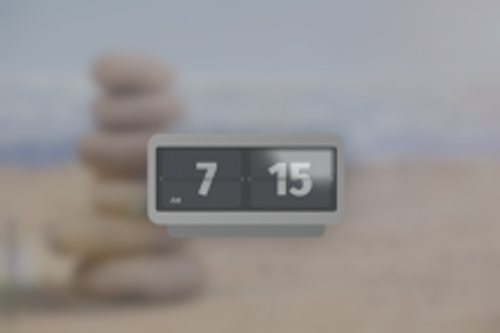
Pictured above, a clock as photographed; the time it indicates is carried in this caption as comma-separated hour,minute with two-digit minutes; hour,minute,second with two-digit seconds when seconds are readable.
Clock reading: 7,15
